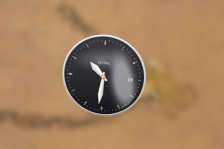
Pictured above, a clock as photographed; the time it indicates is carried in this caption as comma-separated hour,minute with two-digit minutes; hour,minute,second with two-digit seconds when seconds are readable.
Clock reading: 10,31
